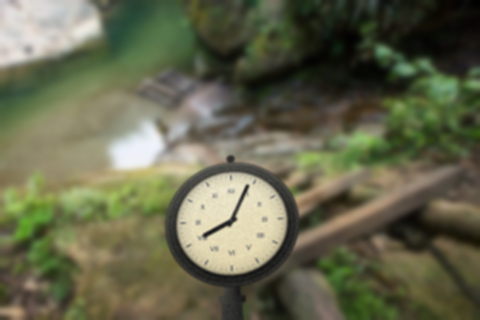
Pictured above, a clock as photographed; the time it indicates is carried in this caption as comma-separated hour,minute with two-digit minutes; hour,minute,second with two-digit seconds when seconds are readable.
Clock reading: 8,04
